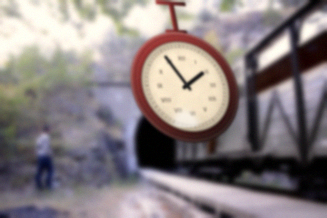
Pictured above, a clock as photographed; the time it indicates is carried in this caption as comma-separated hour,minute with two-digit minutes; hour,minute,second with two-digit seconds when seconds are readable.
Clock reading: 1,55
